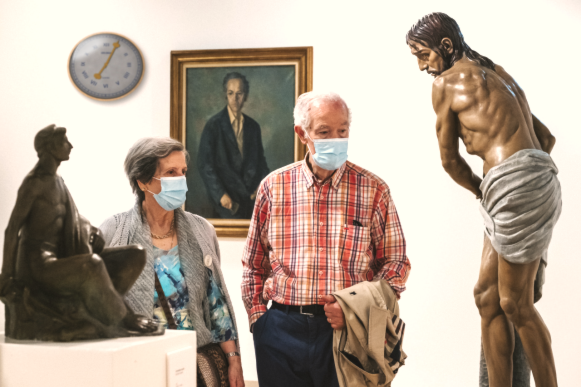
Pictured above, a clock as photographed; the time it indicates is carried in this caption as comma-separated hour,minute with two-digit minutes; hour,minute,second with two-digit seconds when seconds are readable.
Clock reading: 7,04
